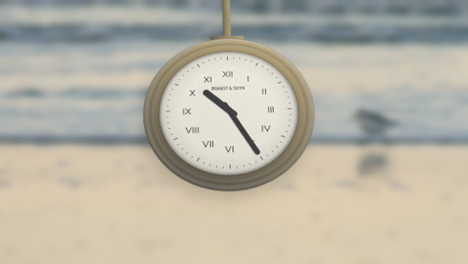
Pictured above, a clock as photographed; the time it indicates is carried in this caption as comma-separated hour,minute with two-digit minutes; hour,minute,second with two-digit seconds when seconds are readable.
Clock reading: 10,25
